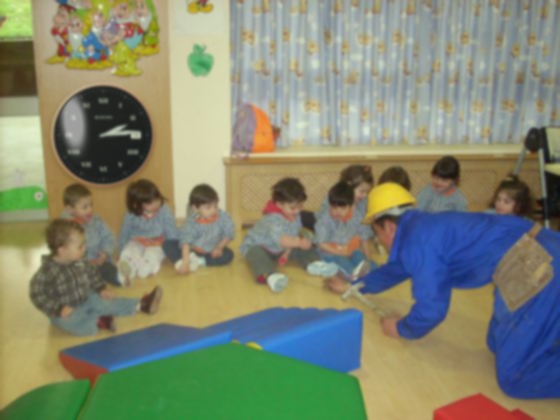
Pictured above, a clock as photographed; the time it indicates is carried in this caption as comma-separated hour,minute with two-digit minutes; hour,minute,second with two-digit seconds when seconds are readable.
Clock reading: 2,14
